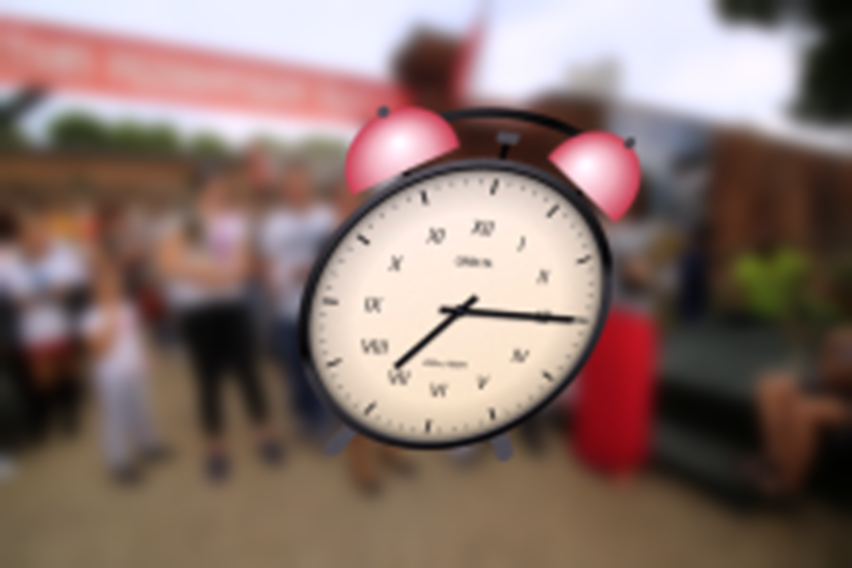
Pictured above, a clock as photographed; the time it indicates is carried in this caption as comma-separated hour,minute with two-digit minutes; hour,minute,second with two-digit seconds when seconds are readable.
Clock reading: 7,15
